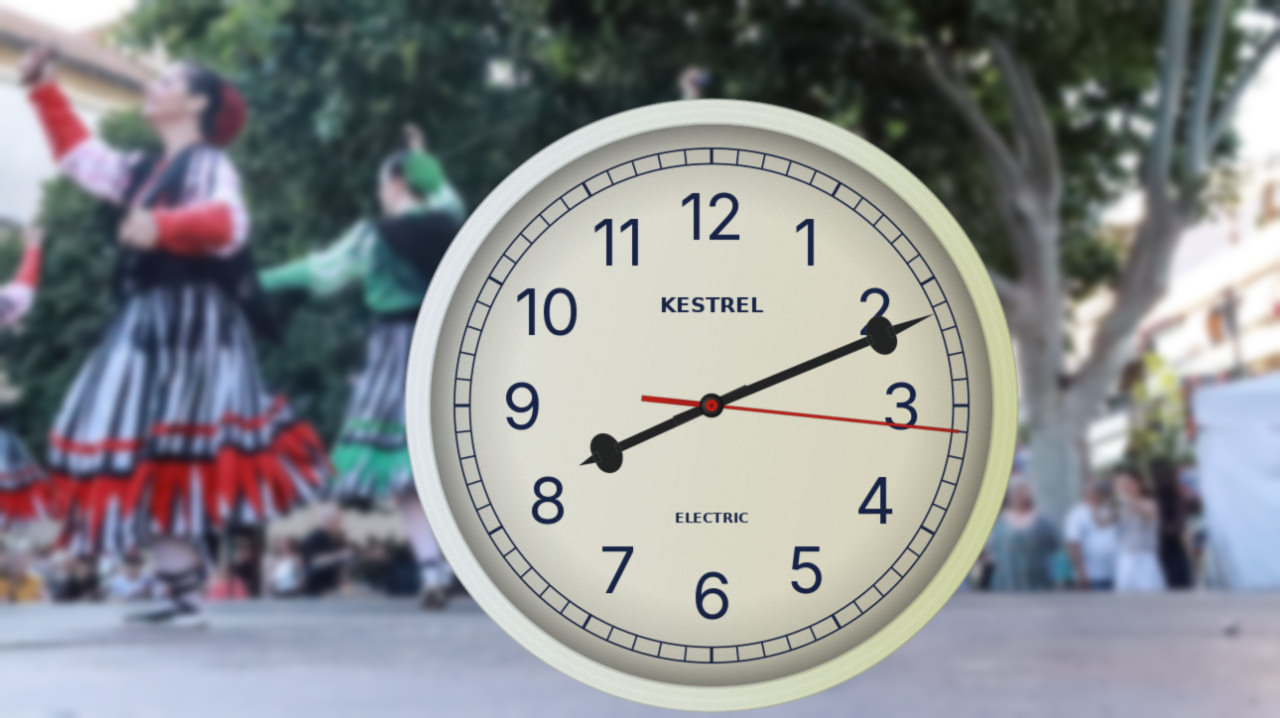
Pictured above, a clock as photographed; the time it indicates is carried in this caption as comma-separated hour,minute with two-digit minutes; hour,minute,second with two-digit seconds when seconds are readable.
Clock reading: 8,11,16
